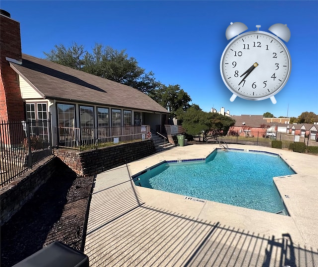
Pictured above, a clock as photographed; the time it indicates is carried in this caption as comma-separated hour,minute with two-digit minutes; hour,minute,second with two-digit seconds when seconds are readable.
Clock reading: 7,36
